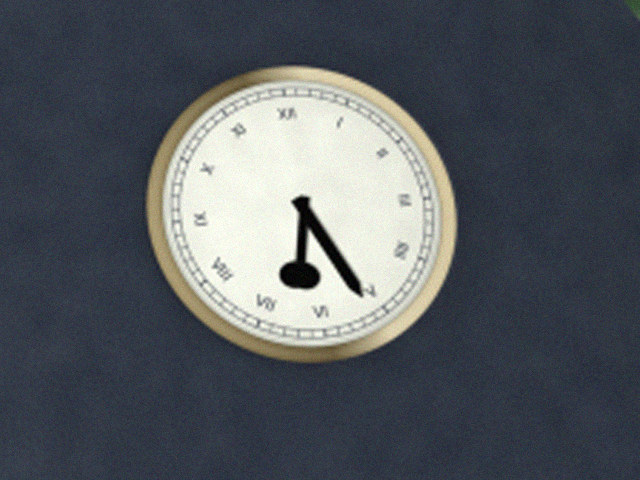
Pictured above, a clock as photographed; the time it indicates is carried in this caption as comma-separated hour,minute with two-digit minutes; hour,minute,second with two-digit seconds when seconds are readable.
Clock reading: 6,26
